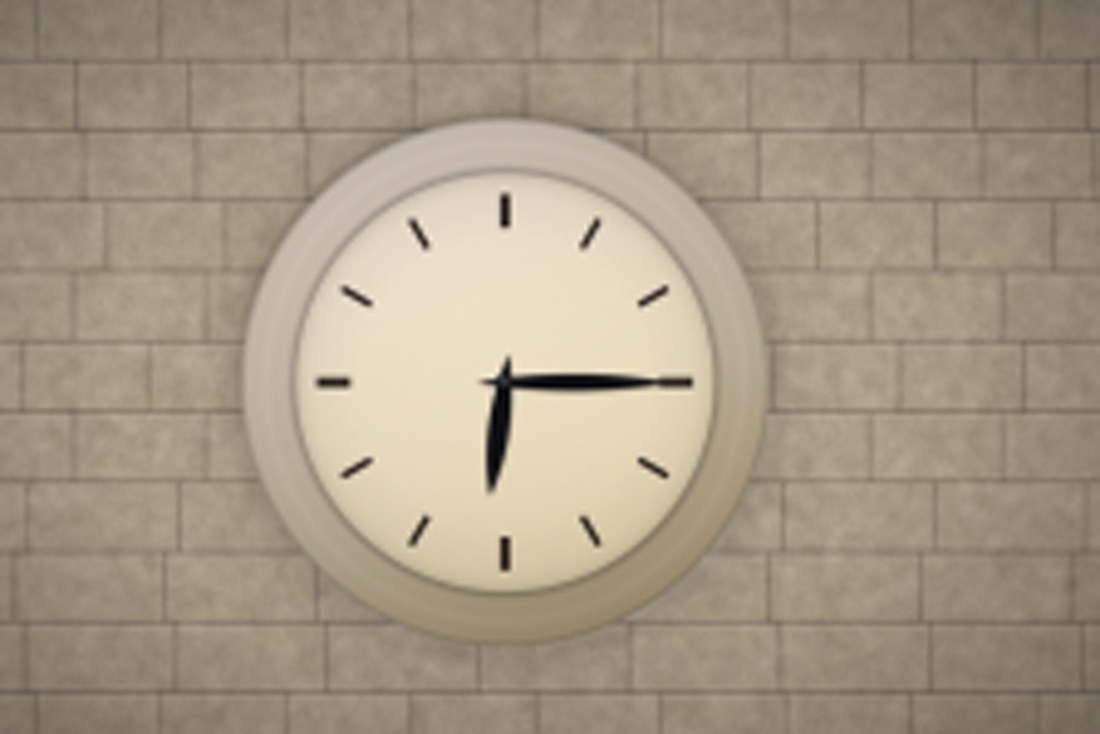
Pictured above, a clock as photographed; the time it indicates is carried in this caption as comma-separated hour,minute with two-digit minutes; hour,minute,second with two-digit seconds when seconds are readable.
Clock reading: 6,15
